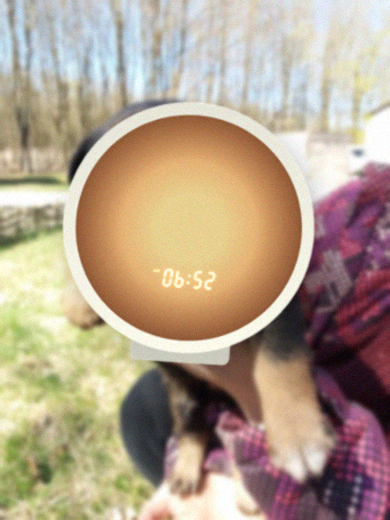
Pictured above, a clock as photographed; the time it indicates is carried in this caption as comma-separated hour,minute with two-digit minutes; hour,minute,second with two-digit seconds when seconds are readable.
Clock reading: 6,52
